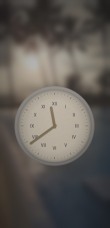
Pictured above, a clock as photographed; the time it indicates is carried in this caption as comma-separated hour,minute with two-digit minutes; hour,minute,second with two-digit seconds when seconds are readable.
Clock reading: 11,39
